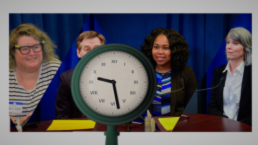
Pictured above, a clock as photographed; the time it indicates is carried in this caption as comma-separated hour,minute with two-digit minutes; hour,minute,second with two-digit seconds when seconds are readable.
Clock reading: 9,28
